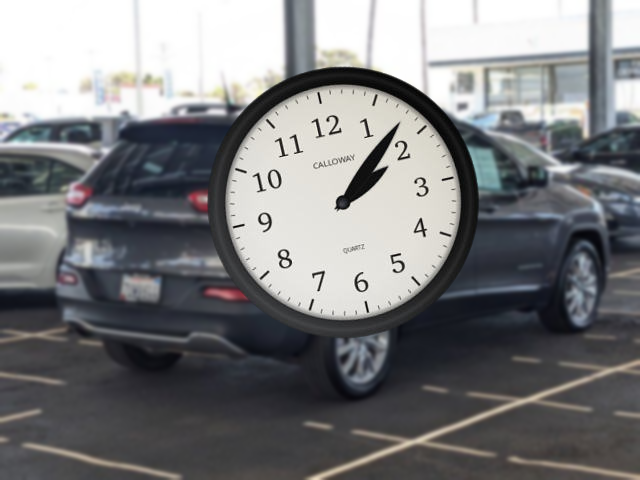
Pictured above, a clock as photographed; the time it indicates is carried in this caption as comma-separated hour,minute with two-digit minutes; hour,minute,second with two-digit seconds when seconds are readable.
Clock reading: 2,08
